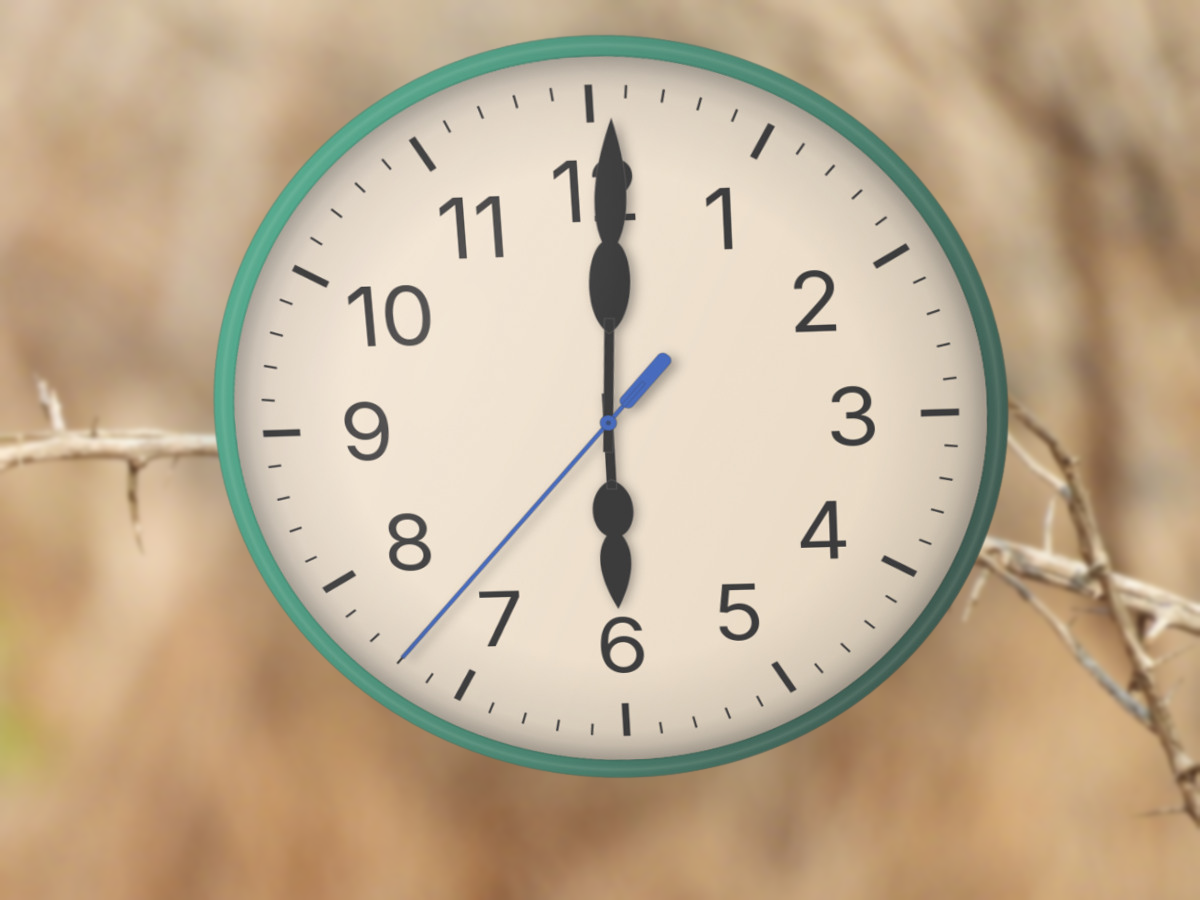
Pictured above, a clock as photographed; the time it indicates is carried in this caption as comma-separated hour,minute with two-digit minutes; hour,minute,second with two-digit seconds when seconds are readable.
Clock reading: 6,00,37
